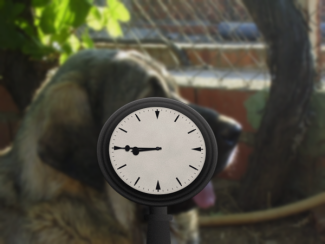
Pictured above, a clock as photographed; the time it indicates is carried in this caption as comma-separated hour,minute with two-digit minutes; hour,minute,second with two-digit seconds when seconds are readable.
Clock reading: 8,45
